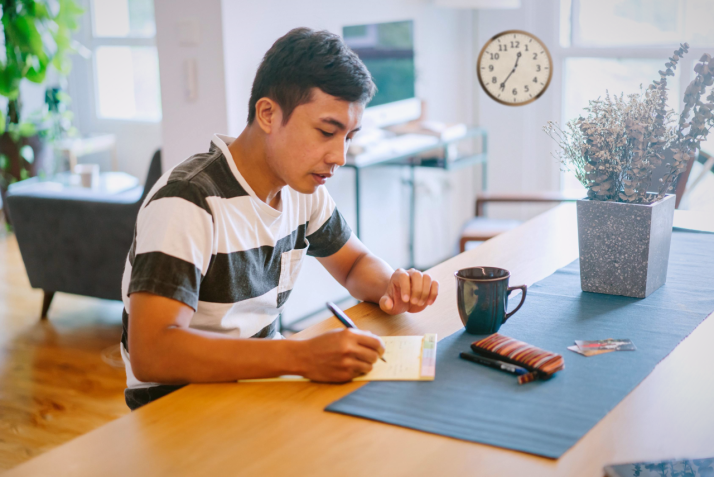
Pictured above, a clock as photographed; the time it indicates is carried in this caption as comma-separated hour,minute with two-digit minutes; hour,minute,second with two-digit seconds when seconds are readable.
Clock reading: 12,36
